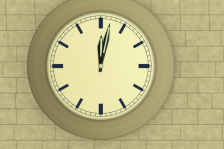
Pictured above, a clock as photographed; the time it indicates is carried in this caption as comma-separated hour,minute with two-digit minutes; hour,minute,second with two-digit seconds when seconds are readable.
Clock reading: 12,02
